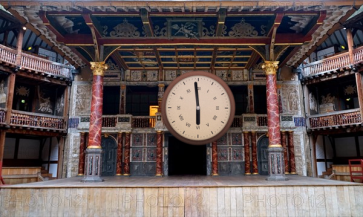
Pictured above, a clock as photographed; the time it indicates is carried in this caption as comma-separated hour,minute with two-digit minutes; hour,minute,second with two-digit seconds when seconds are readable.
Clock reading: 5,59
